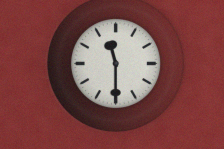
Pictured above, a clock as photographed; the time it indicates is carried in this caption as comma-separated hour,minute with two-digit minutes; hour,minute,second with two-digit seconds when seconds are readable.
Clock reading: 11,30
